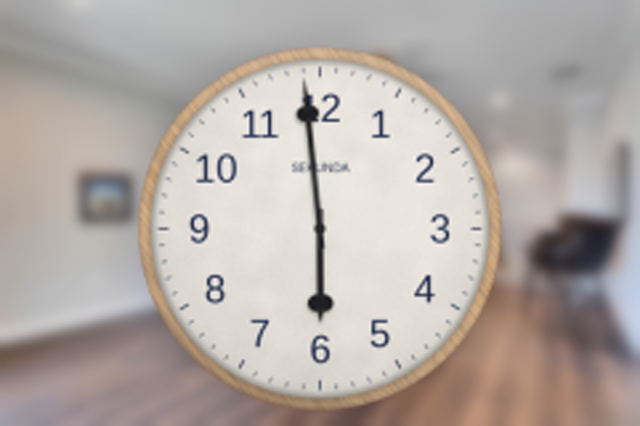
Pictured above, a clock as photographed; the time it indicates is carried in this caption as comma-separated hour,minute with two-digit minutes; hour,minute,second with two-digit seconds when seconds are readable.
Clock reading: 5,59
